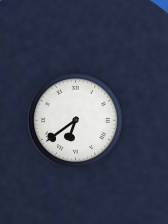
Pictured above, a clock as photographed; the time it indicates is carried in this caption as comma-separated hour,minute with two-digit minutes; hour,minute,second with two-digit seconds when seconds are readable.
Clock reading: 6,39
